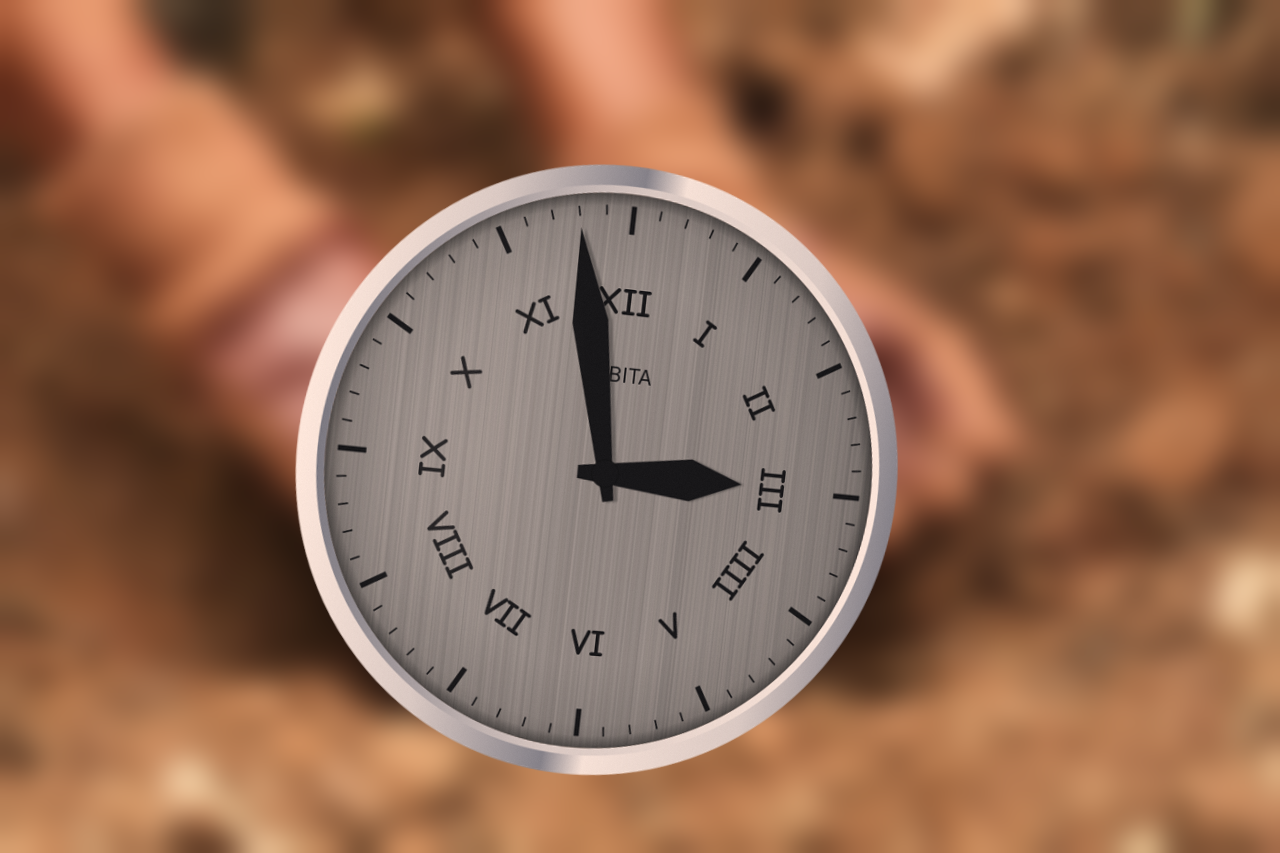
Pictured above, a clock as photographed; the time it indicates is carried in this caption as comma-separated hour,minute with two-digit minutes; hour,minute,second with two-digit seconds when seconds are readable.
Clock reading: 2,58
